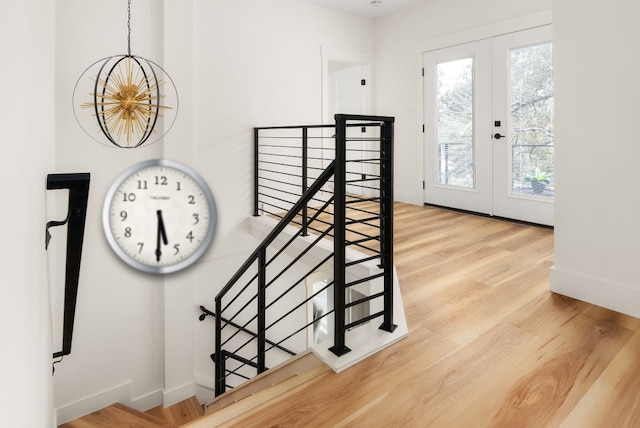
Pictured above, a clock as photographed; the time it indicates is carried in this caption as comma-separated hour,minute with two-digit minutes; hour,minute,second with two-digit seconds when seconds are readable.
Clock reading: 5,30
